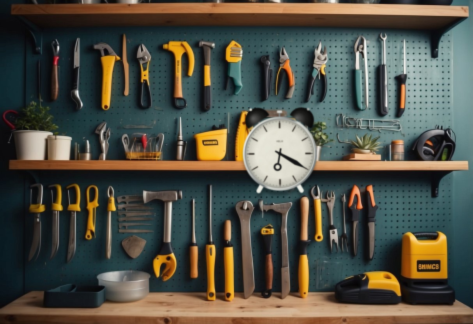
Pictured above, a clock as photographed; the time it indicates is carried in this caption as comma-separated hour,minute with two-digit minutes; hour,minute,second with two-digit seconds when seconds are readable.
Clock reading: 6,20
